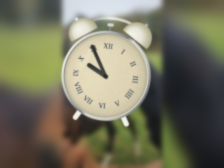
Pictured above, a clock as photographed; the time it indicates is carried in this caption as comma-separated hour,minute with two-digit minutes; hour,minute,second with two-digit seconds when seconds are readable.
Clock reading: 9,55
